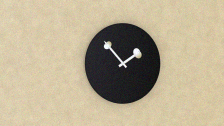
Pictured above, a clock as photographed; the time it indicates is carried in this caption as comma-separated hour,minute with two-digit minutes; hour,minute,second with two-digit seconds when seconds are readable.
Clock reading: 1,53
